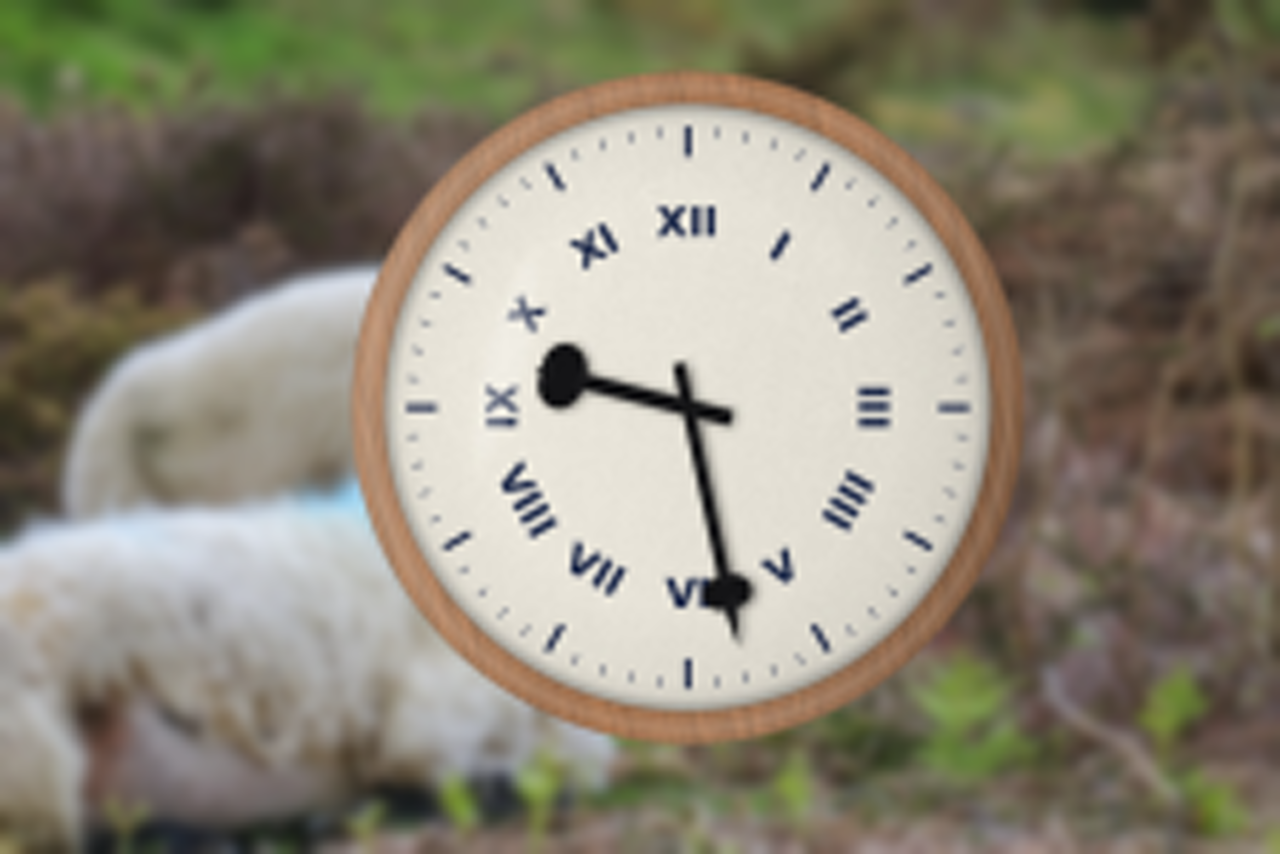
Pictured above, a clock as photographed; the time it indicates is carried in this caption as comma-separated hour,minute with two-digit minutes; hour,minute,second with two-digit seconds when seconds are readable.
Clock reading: 9,28
